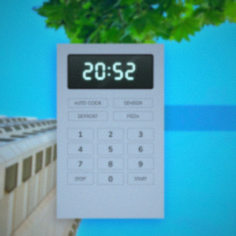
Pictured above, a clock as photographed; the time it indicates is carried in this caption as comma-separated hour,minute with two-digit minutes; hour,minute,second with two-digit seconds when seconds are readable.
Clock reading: 20,52
